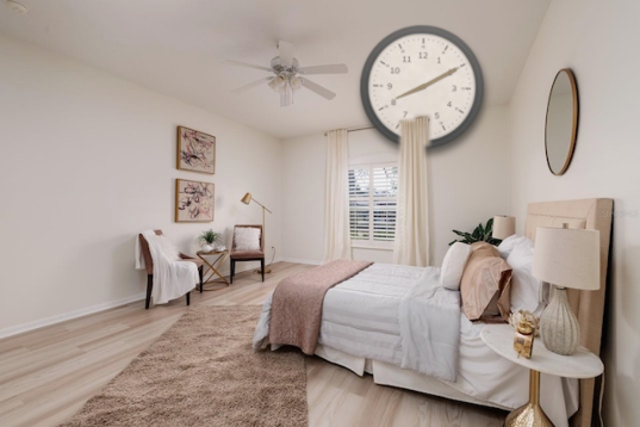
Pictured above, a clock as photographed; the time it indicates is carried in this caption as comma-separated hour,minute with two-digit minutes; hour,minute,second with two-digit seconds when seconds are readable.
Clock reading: 8,10
